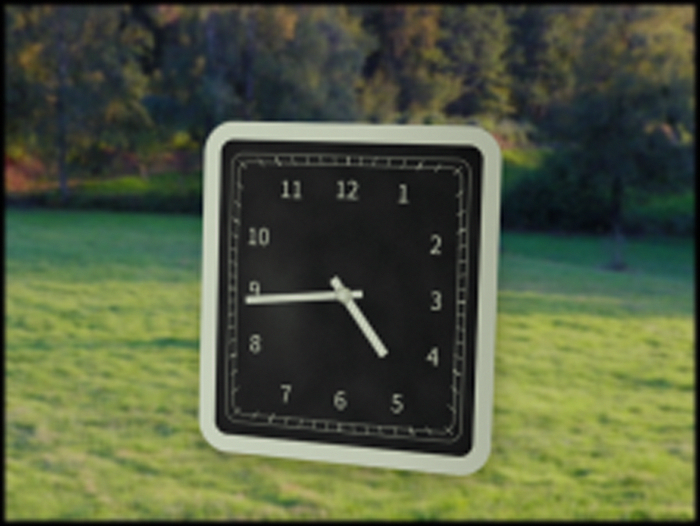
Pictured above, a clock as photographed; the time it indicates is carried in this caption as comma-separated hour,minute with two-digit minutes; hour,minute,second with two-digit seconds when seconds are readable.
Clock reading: 4,44
